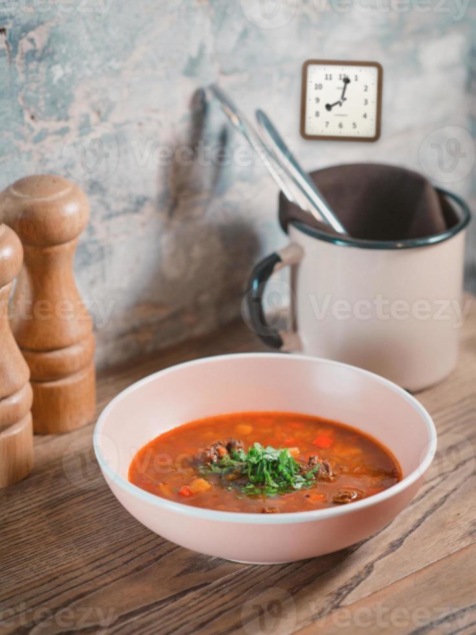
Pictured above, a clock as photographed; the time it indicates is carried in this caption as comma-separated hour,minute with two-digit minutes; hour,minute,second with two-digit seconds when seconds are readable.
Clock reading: 8,02
